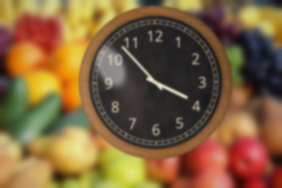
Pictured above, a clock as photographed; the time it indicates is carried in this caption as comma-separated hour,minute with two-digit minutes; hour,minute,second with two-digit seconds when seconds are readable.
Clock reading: 3,53
